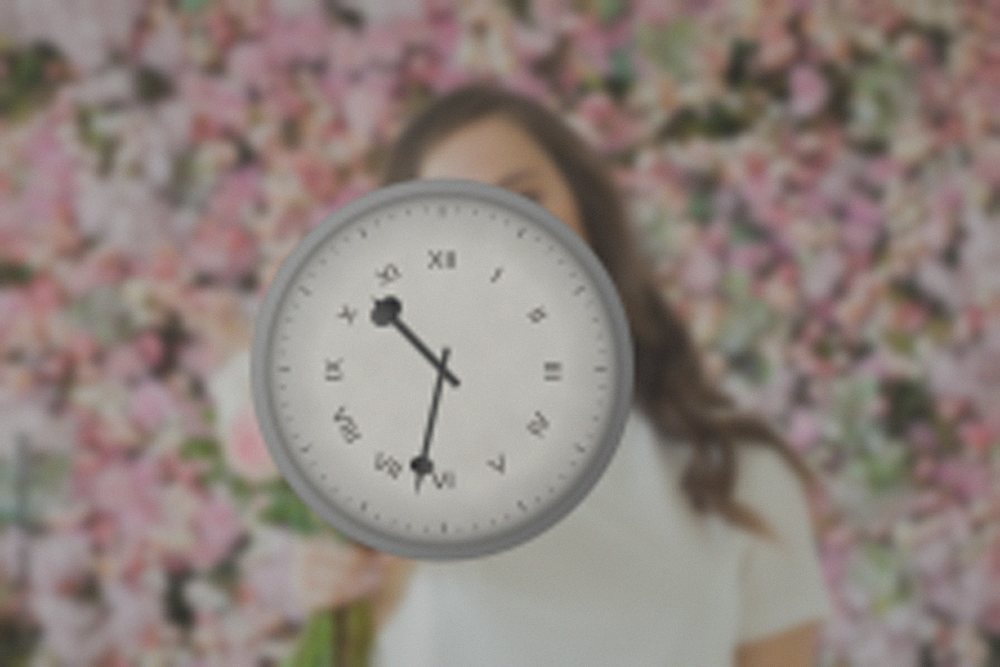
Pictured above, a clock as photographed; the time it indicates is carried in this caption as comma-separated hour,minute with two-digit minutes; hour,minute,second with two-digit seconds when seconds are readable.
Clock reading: 10,32
